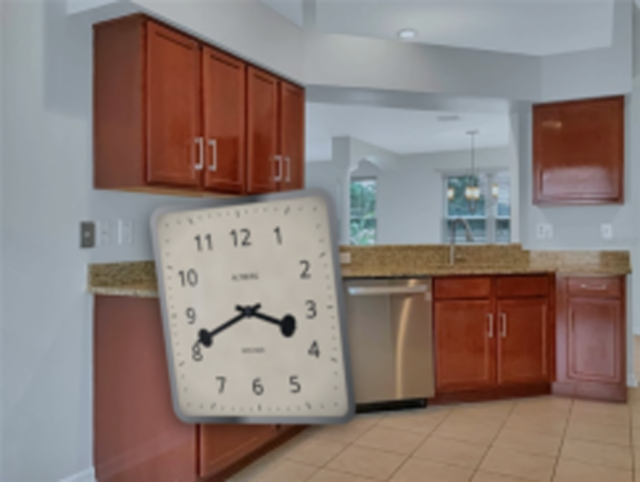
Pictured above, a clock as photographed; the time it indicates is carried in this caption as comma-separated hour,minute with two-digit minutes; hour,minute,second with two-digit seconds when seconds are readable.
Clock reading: 3,41
